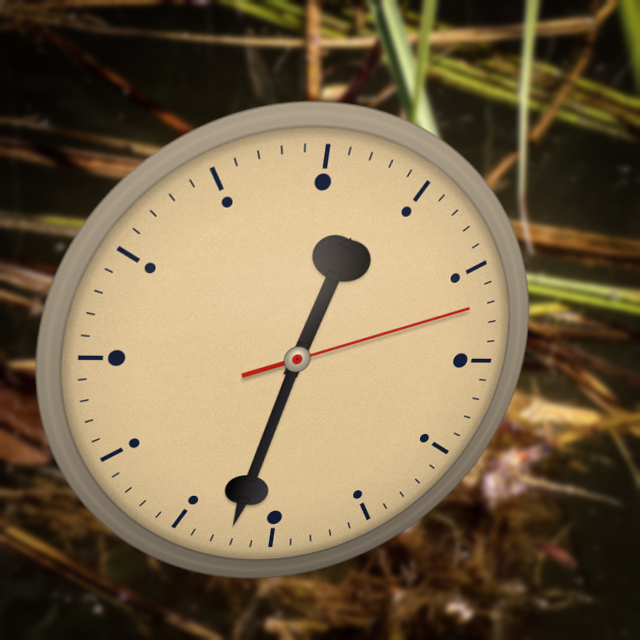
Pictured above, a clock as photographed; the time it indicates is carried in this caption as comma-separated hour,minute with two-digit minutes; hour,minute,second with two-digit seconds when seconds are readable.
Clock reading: 12,32,12
